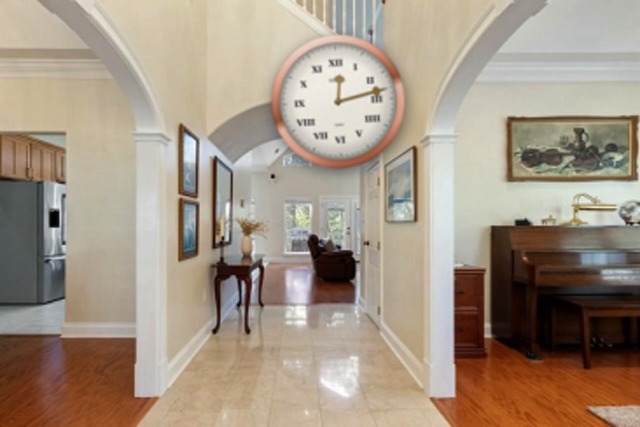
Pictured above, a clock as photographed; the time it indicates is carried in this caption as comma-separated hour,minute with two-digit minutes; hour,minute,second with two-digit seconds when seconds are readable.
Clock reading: 12,13
